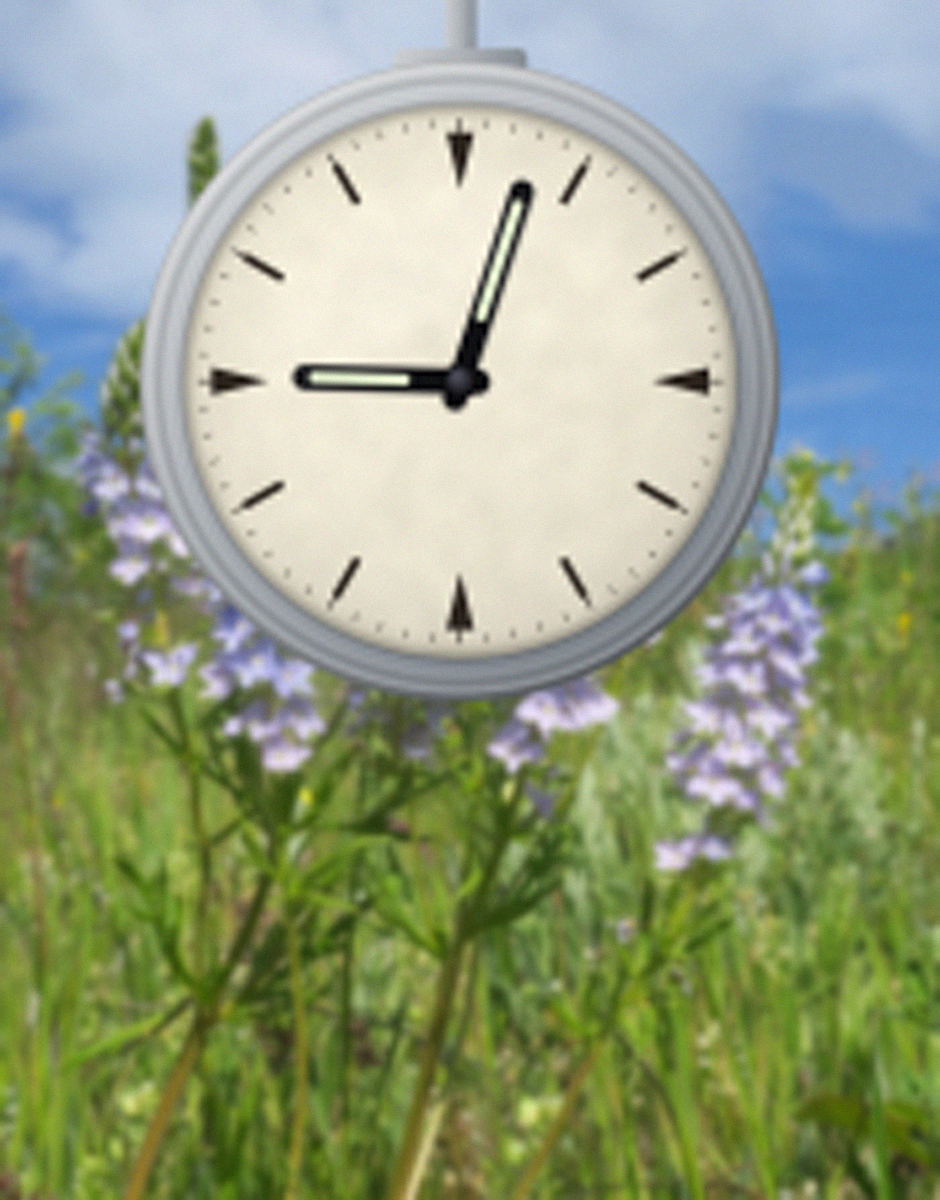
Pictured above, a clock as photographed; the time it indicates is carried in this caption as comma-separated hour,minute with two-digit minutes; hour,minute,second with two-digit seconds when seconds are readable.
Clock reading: 9,03
